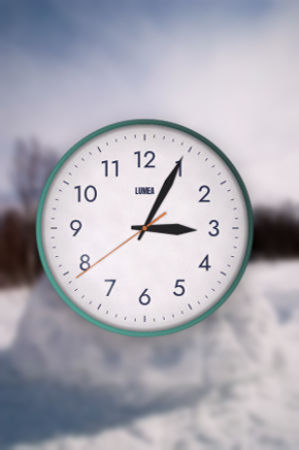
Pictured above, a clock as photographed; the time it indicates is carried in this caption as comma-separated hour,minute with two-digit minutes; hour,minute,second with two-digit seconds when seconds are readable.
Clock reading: 3,04,39
